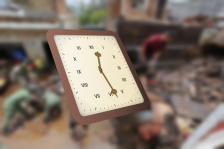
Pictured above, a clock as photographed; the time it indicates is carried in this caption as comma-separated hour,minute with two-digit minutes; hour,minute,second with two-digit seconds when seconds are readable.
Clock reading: 12,28
